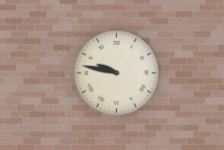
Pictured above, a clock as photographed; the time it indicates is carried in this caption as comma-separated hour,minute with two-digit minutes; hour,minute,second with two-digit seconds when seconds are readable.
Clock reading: 9,47
